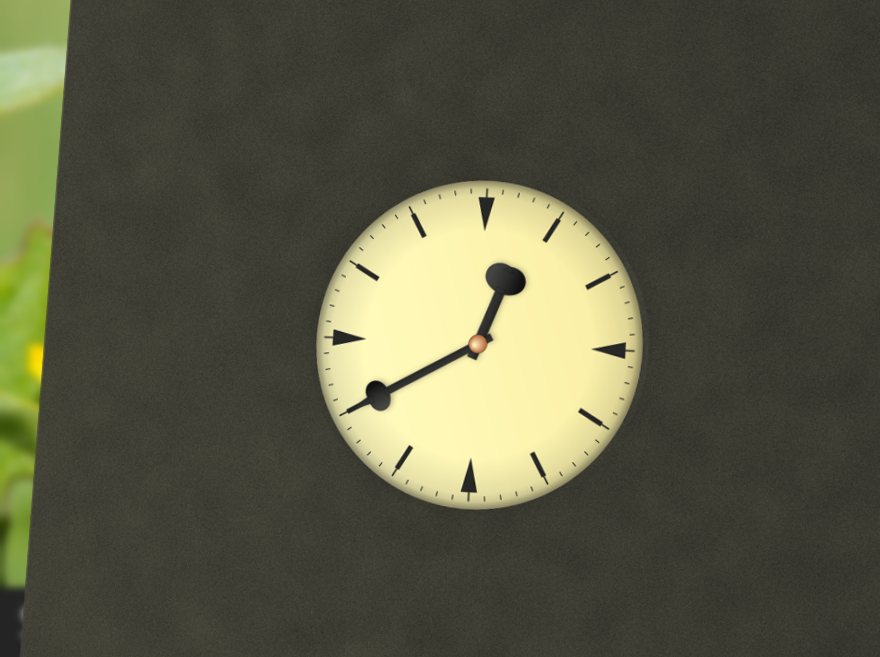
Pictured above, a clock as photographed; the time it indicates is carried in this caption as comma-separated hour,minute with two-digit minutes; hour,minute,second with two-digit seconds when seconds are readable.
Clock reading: 12,40
